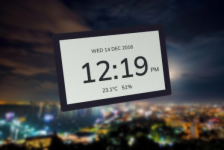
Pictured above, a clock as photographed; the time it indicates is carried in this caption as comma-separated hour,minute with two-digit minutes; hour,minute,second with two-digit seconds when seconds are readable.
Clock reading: 12,19
